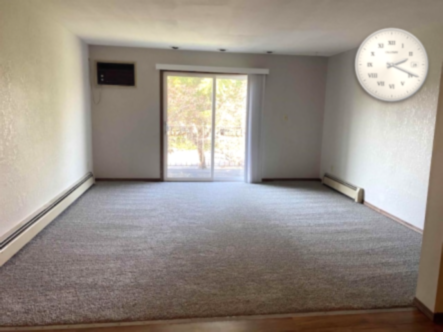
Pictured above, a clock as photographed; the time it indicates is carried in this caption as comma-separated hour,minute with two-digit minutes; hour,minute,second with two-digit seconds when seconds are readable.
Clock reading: 2,19
